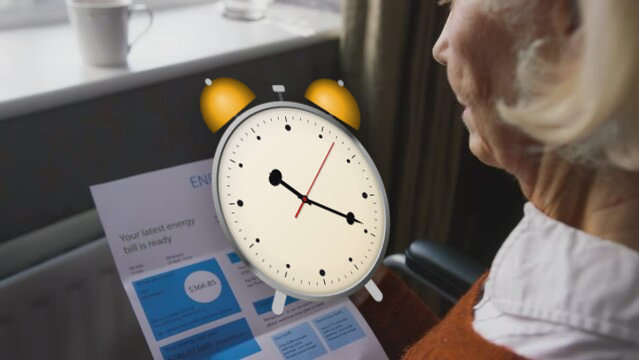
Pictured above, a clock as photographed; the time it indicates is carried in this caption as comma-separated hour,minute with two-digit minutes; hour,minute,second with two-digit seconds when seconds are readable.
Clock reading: 10,19,07
